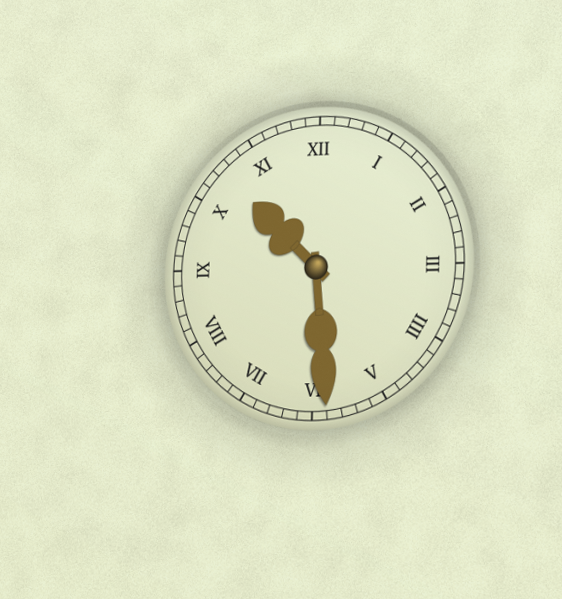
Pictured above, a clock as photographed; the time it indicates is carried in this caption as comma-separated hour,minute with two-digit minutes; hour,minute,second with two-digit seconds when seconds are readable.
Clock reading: 10,29
